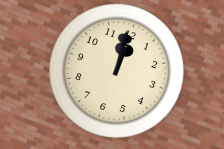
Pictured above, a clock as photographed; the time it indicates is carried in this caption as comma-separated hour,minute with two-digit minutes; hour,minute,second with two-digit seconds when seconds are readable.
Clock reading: 11,59
